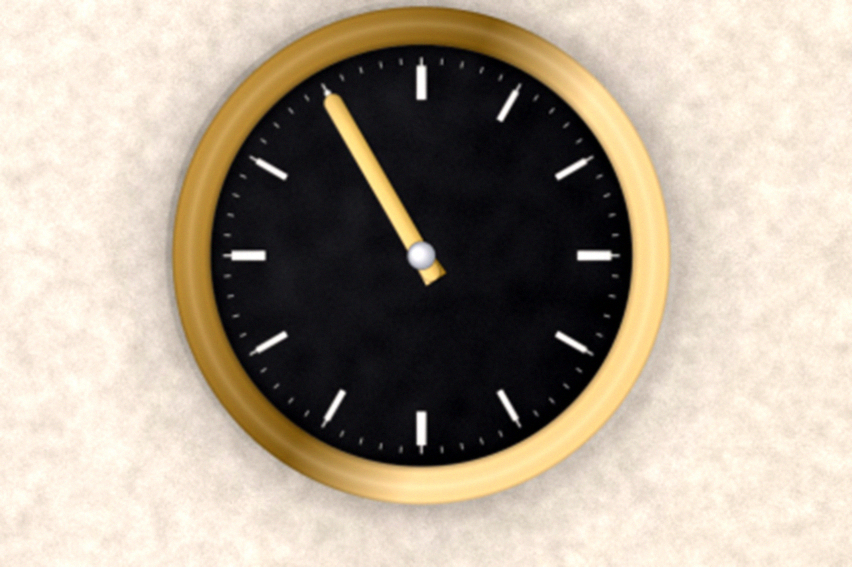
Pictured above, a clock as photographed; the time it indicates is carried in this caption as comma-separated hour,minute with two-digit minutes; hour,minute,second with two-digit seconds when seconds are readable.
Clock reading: 10,55
